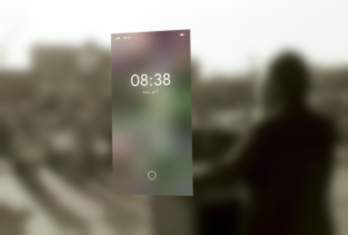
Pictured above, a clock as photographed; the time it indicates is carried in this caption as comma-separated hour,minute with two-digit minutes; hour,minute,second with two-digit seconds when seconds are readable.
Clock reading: 8,38
